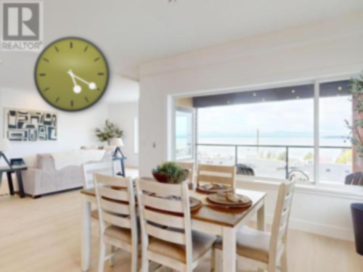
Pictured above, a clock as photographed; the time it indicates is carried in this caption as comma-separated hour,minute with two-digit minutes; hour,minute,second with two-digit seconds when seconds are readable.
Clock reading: 5,20
